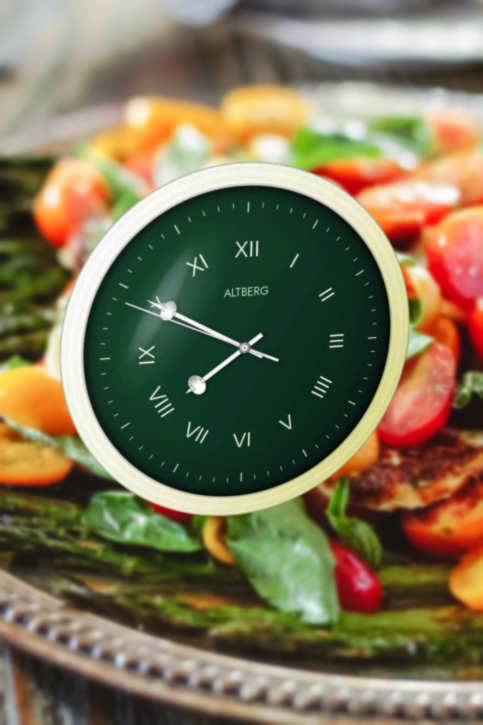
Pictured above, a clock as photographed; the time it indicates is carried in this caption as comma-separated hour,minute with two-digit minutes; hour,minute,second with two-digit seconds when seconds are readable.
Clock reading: 7,49,49
